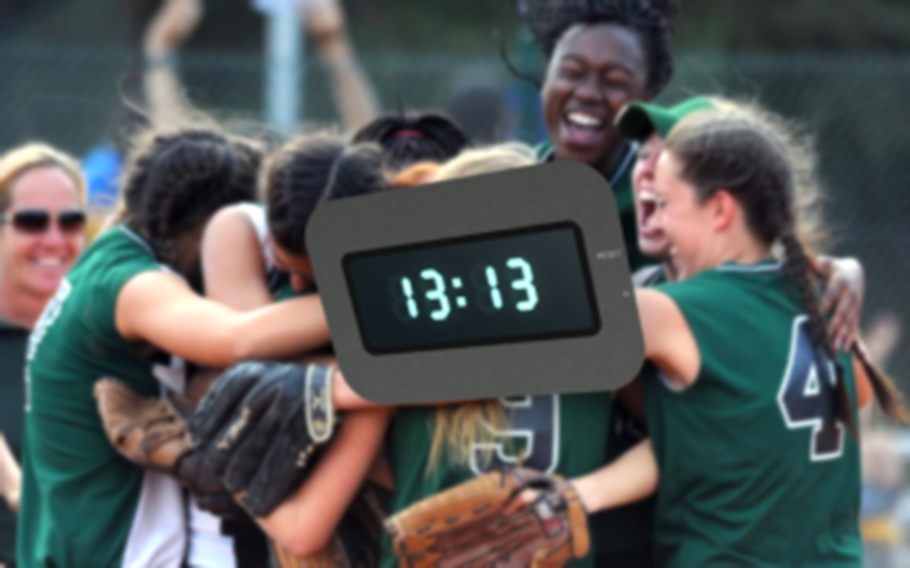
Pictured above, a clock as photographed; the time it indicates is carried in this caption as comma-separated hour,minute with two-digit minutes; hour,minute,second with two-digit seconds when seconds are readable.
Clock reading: 13,13
